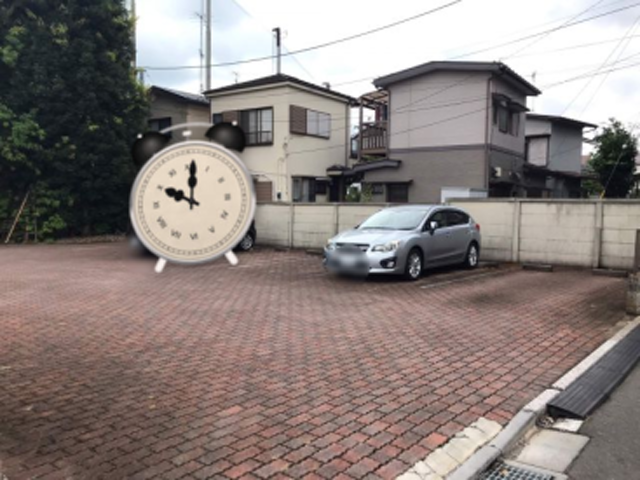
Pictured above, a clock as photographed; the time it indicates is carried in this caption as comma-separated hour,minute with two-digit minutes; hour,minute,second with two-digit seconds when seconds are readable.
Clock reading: 10,01
